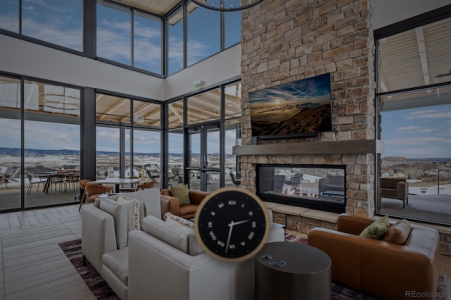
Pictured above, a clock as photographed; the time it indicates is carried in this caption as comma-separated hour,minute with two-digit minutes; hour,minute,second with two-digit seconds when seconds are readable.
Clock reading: 2,32
